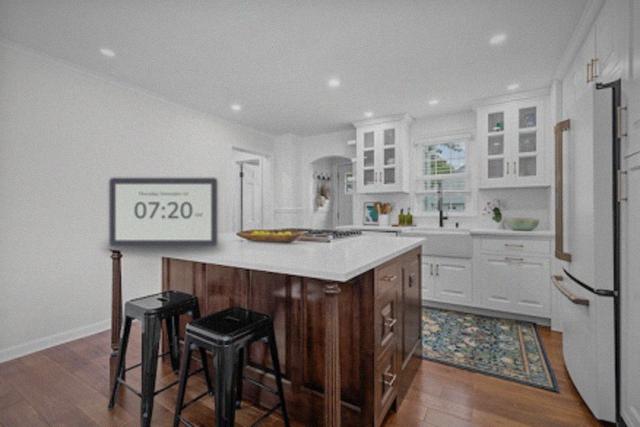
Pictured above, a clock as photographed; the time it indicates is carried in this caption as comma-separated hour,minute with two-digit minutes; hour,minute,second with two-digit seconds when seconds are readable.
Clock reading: 7,20
